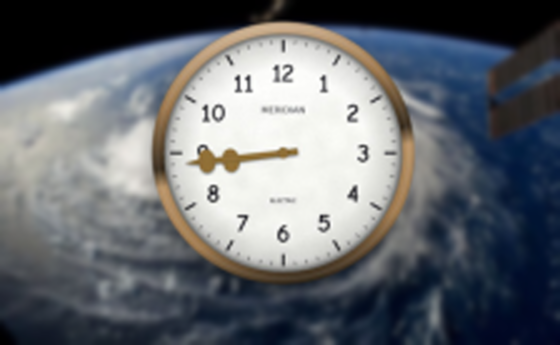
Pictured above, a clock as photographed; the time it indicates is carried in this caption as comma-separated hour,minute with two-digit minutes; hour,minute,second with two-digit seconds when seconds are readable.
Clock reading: 8,44
